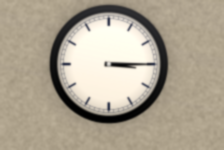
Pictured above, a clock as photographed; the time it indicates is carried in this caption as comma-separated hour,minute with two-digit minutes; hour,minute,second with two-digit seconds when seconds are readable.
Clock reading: 3,15
